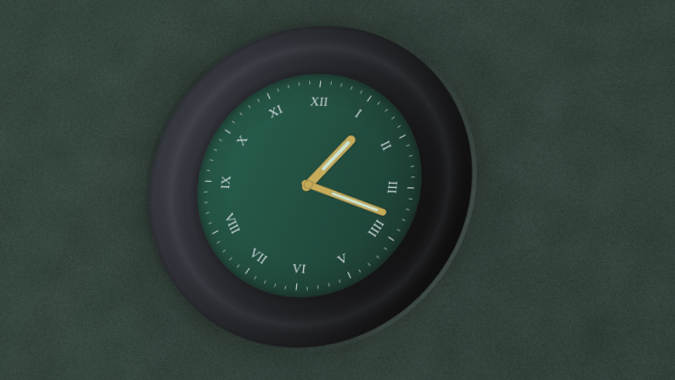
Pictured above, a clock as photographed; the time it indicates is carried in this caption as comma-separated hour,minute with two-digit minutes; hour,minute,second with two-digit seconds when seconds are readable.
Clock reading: 1,18
